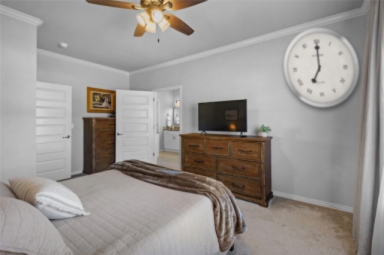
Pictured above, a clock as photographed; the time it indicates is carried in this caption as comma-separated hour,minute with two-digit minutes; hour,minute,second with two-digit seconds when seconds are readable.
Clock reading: 7,00
